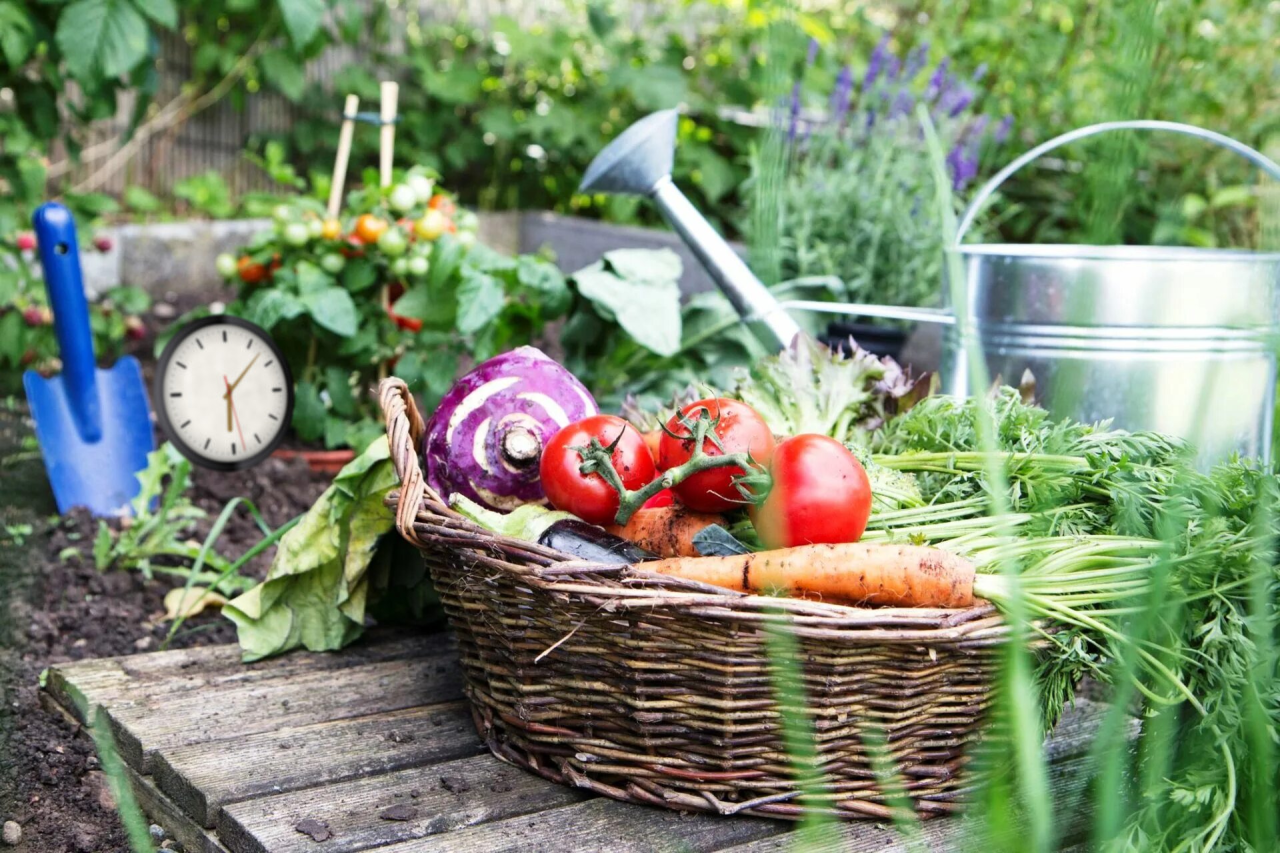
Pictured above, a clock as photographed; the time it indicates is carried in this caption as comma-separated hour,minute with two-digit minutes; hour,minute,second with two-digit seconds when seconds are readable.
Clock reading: 6,07,28
